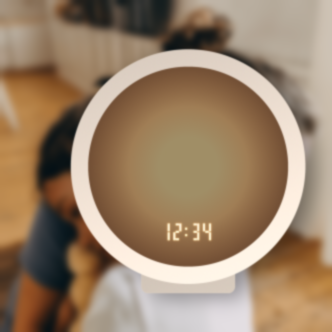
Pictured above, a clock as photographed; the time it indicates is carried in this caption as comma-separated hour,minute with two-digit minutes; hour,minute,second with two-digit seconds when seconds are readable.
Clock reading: 12,34
